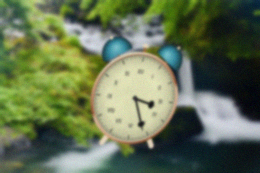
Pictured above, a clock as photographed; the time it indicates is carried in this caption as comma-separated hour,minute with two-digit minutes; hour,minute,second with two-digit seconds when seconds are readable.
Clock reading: 3,26
